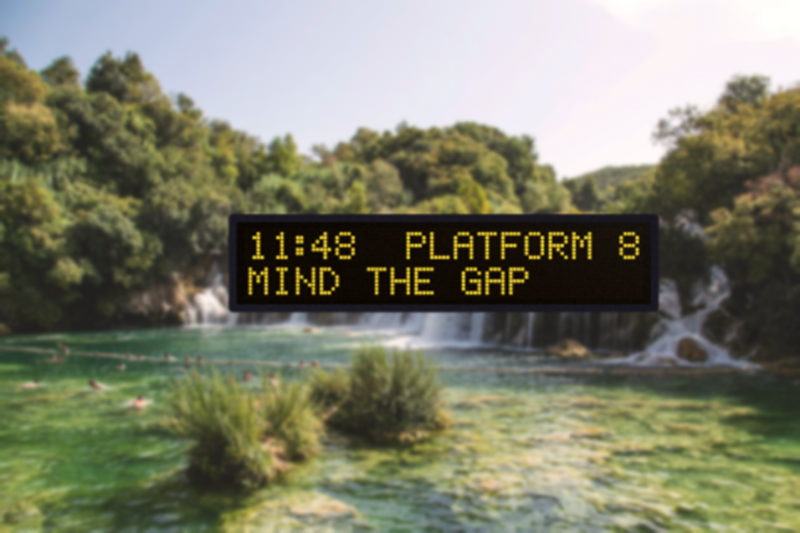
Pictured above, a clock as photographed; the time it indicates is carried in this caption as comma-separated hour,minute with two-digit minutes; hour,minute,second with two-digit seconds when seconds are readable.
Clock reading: 11,48
